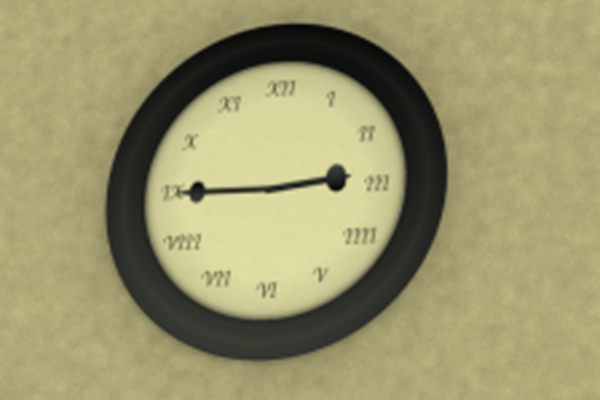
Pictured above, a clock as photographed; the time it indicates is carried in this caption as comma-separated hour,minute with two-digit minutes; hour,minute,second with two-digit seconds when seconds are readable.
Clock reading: 2,45
